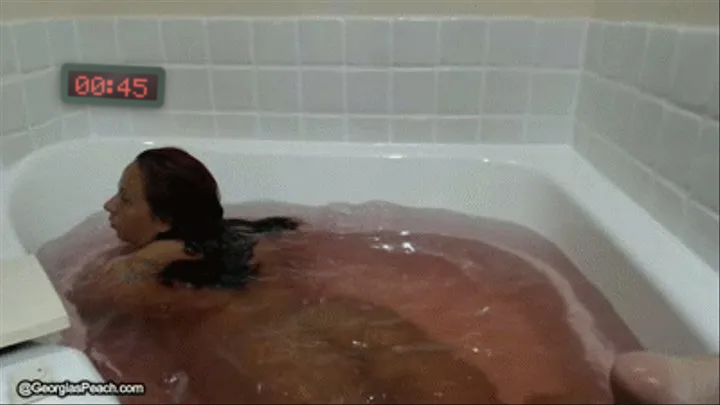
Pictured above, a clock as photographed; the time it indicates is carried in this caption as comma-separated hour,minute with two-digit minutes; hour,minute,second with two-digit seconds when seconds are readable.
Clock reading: 0,45
